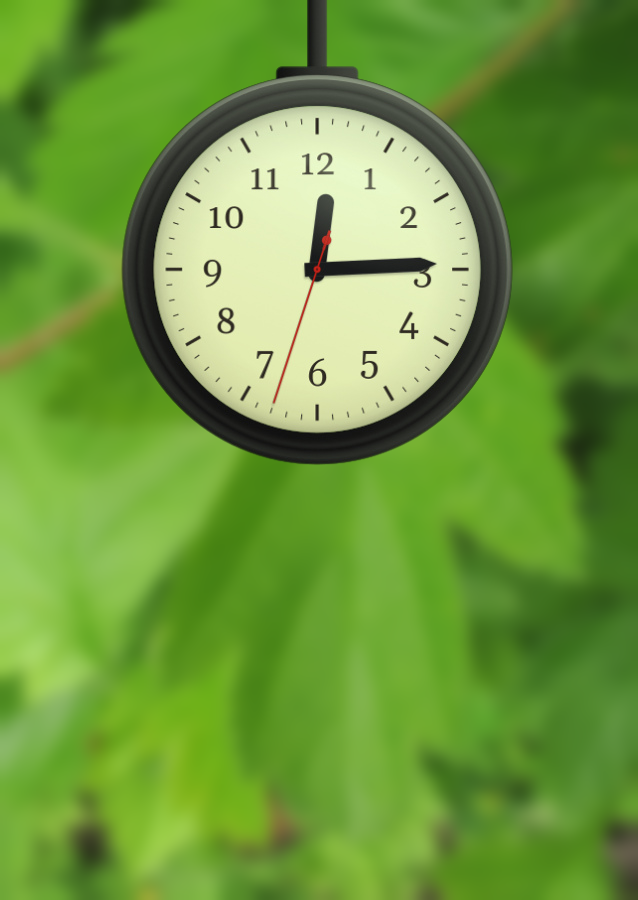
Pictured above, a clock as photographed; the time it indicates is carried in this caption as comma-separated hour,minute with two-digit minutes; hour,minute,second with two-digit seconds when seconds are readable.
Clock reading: 12,14,33
